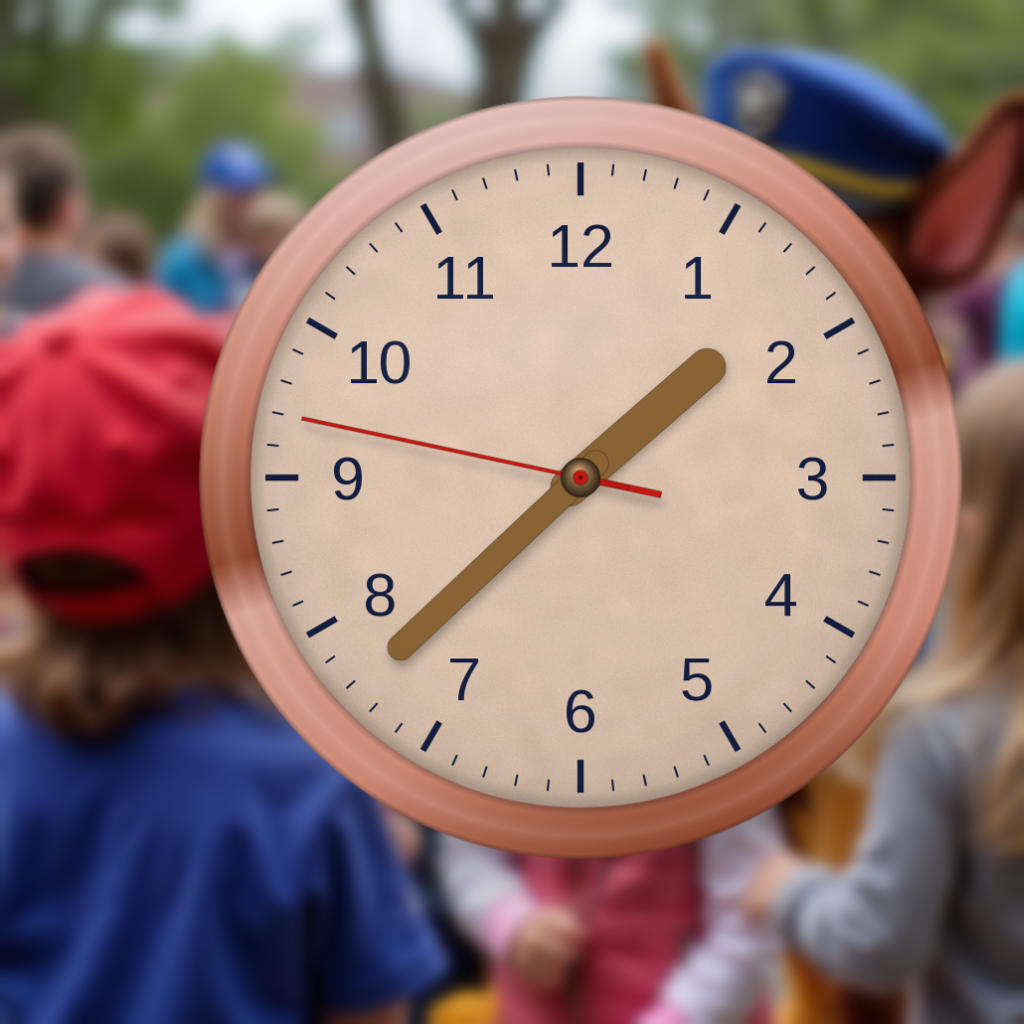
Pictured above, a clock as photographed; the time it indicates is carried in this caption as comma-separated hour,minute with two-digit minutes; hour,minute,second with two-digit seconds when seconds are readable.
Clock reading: 1,37,47
